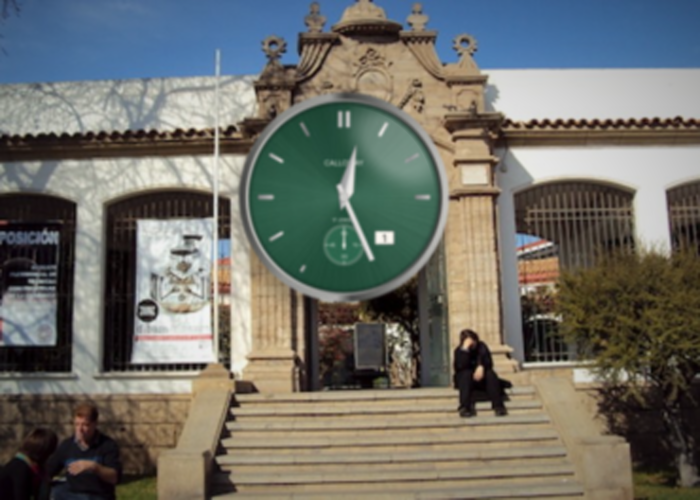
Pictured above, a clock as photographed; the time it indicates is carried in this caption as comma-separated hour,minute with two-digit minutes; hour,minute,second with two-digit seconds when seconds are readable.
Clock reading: 12,26
